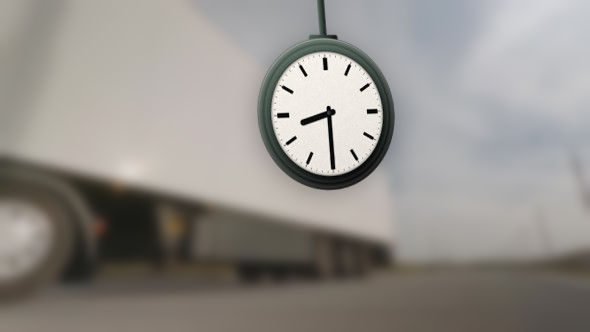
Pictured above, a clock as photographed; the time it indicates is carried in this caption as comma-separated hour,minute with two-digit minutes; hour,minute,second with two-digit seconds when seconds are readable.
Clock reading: 8,30
